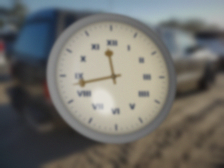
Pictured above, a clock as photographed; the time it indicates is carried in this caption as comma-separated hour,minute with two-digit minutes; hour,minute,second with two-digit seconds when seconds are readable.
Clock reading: 11,43
